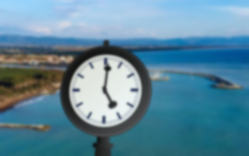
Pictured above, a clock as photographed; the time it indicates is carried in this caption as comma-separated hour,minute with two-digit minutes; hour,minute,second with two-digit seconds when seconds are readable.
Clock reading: 5,01
